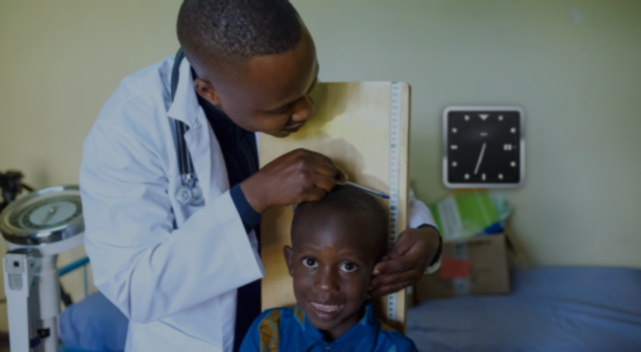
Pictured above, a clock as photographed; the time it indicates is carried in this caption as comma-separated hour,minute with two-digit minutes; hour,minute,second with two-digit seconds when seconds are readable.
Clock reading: 6,33
